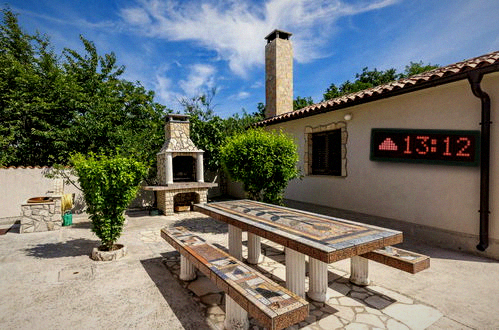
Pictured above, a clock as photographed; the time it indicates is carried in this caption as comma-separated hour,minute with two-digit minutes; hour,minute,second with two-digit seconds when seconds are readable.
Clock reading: 13,12
